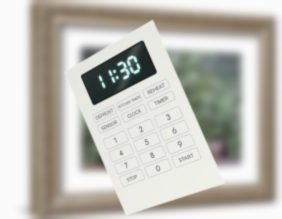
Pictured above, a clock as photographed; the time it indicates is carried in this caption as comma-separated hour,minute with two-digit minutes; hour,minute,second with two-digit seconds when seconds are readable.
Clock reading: 11,30
